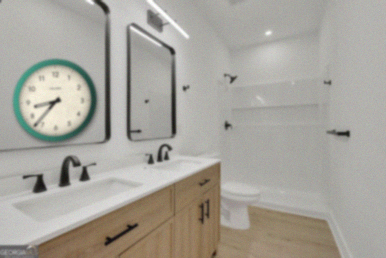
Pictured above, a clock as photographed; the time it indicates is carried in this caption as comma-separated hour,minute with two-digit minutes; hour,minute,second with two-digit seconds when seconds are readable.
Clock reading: 8,37
